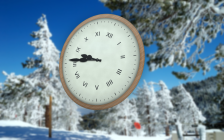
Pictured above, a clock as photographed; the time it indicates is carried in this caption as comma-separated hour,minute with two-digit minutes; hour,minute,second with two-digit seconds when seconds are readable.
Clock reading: 8,41
